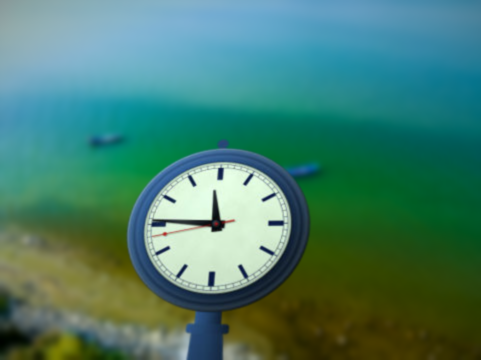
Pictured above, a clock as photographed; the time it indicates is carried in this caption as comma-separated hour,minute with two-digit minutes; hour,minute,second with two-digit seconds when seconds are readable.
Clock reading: 11,45,43
